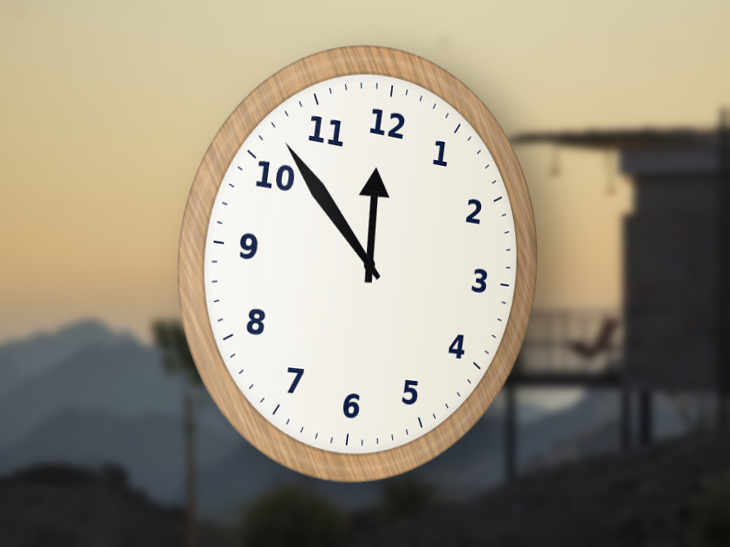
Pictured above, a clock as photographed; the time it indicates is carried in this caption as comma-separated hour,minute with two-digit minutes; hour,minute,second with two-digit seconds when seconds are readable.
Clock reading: 11,52
